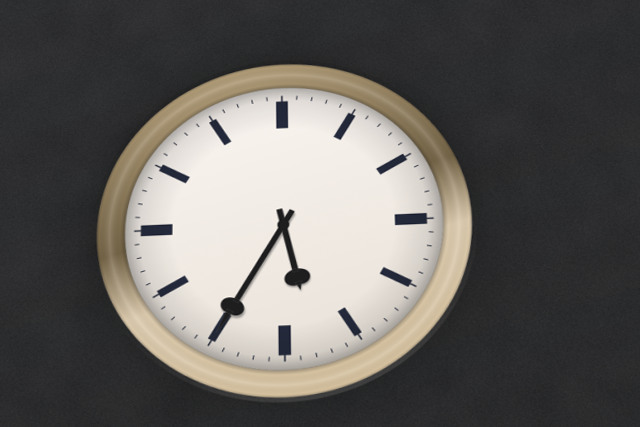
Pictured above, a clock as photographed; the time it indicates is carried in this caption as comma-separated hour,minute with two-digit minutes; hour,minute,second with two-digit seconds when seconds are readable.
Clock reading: 5,35
